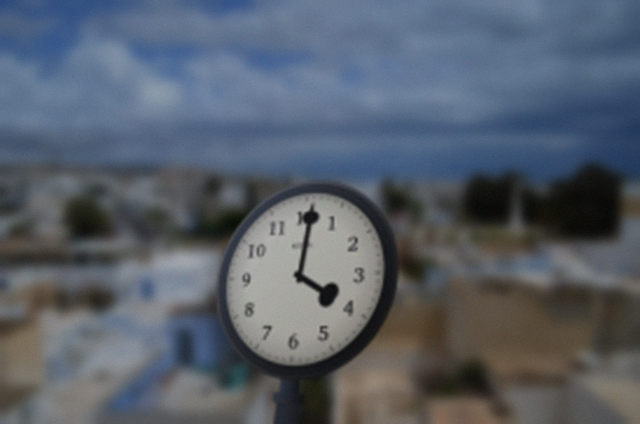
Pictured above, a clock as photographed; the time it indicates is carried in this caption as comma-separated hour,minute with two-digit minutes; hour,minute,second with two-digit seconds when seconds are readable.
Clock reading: 4,01
